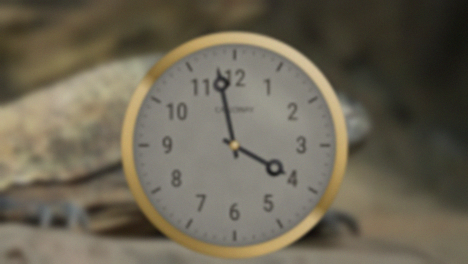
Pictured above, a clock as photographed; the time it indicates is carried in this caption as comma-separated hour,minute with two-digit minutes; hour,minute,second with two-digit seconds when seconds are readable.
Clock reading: 3,58
